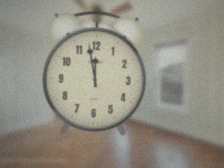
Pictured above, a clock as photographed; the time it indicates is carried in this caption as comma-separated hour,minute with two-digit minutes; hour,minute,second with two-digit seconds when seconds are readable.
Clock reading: 11,58
